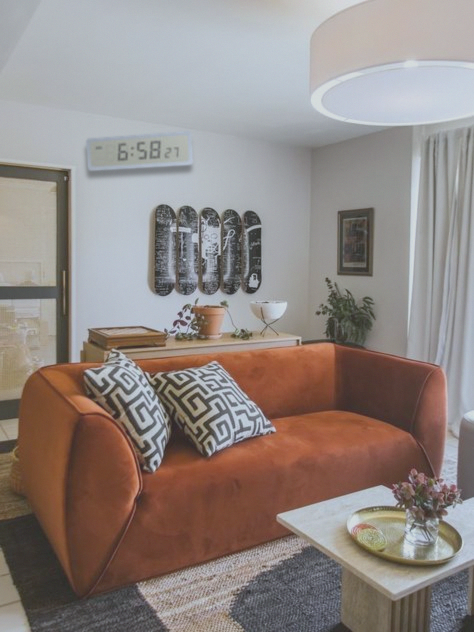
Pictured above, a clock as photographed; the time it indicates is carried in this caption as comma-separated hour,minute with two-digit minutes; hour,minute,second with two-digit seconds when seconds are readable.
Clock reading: 6,58
